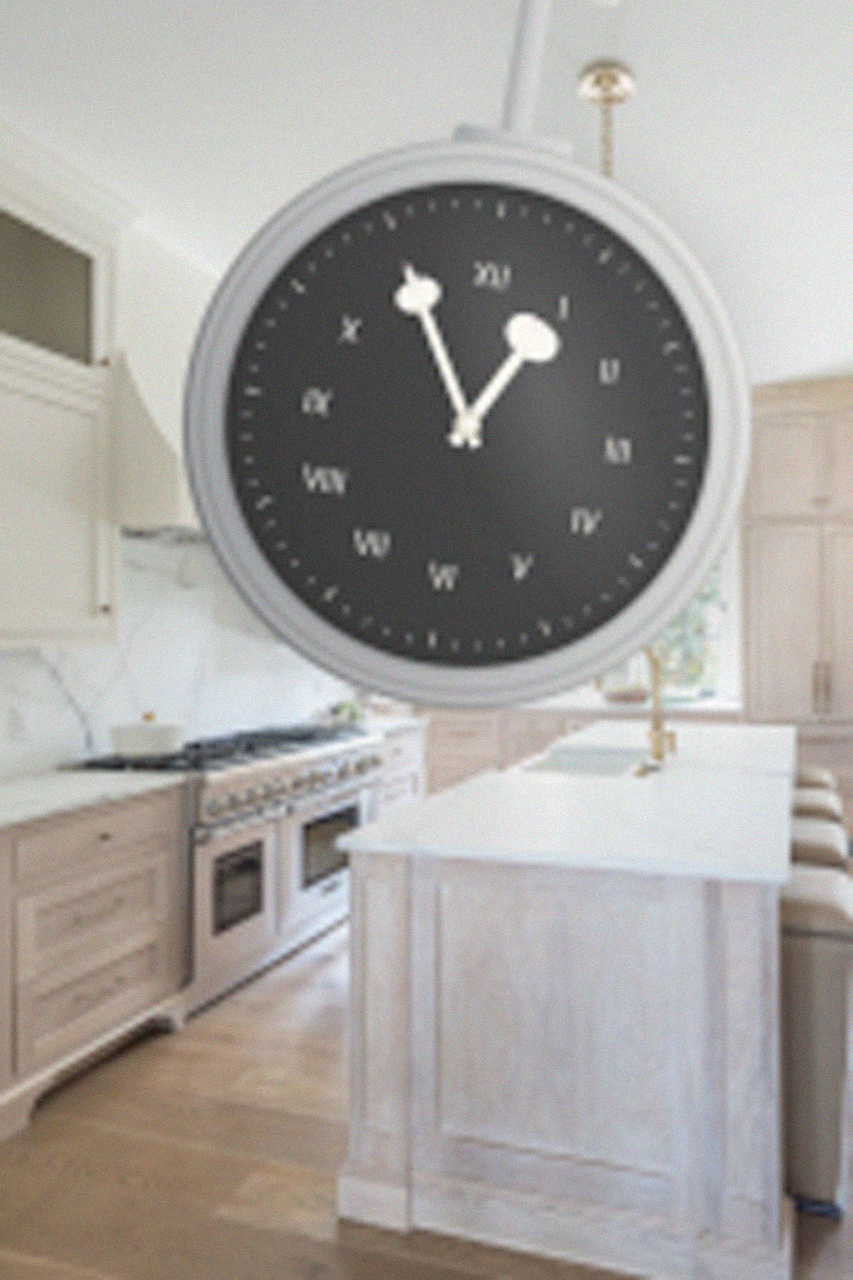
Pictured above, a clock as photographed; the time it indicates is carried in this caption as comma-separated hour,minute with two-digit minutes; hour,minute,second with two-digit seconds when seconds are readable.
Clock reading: 12,55
